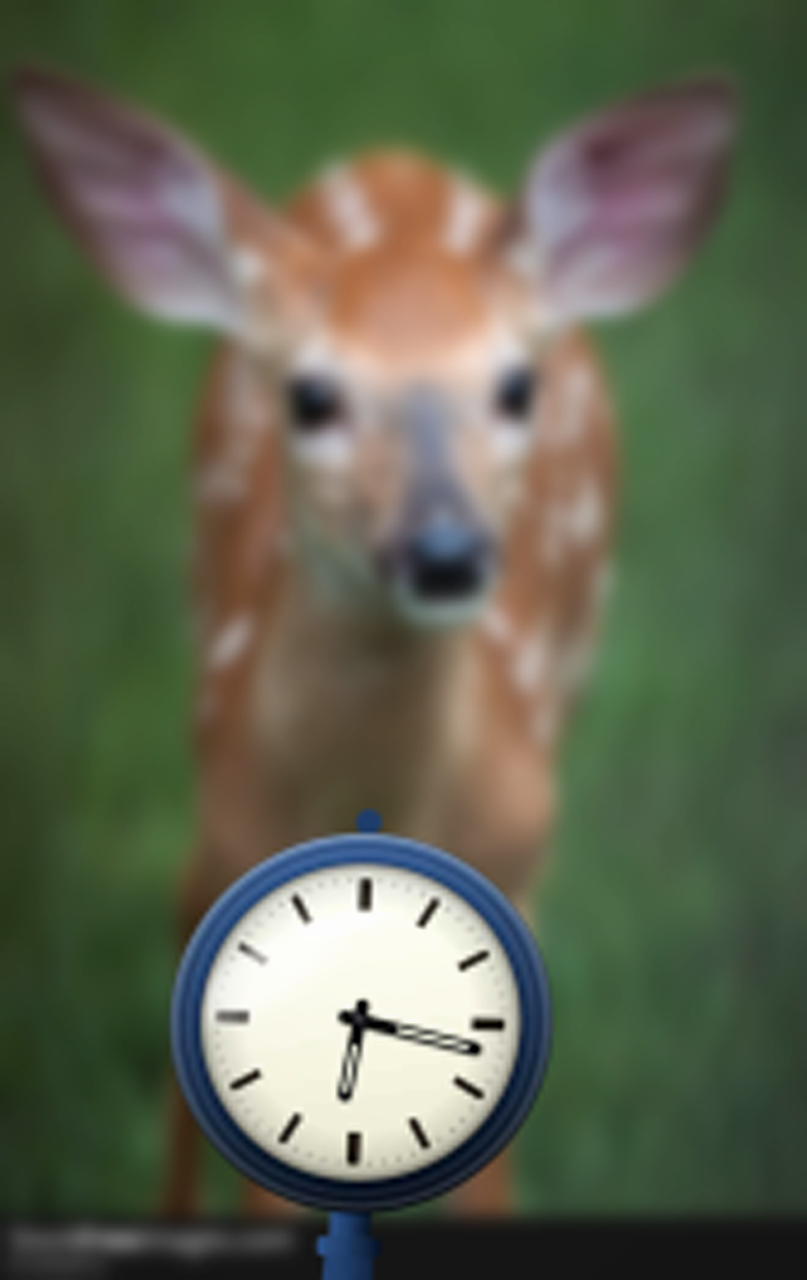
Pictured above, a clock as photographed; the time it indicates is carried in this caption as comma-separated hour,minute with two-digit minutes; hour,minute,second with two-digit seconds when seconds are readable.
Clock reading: 6,17
